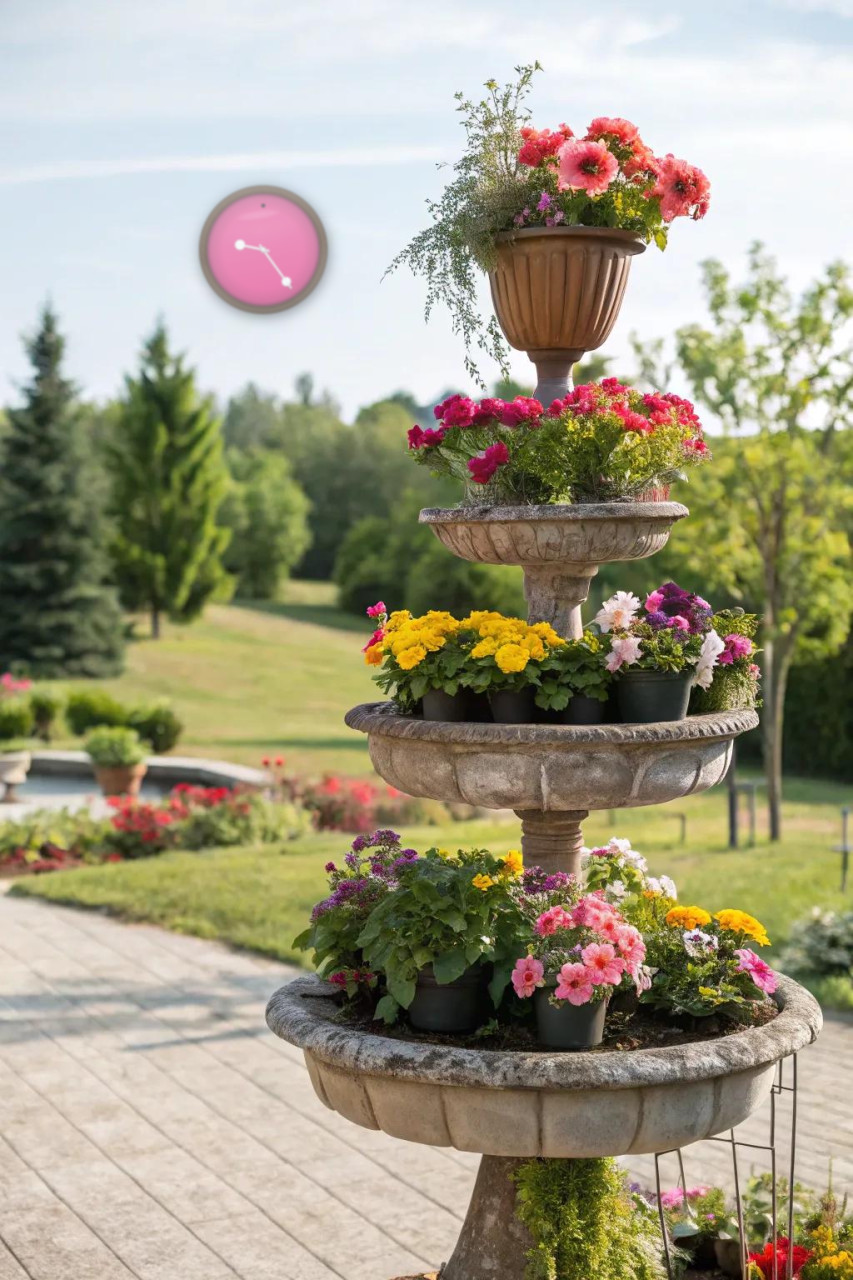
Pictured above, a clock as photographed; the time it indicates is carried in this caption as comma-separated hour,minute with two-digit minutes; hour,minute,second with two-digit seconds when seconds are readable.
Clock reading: 9,24
